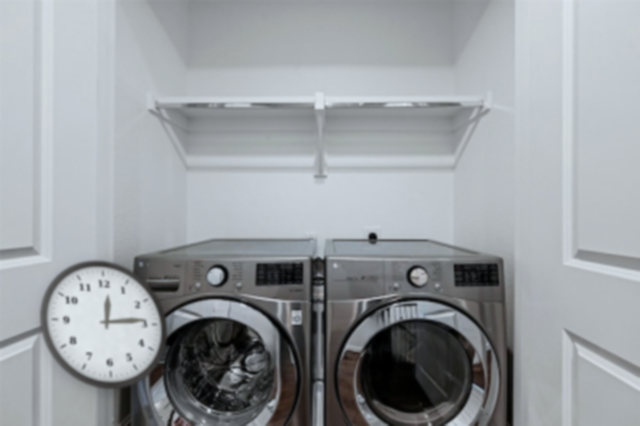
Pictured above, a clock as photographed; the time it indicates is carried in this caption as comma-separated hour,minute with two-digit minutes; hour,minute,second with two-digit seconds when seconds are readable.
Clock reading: 12,14
